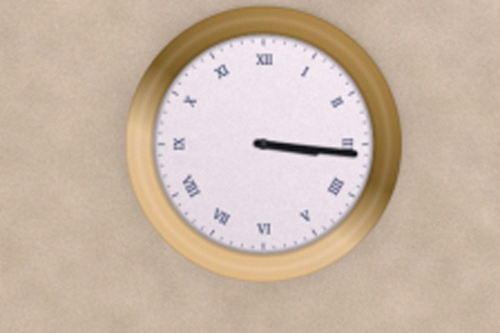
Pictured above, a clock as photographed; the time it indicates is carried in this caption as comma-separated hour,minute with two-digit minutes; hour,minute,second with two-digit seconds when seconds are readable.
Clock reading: 3,16
